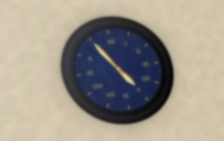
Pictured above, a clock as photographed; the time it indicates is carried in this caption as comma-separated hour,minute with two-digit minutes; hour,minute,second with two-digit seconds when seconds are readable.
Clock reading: 4,55
